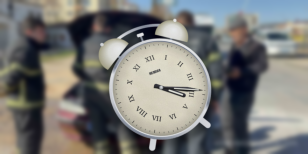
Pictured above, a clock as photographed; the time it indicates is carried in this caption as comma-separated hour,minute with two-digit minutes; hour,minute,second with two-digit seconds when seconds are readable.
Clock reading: 4,19
